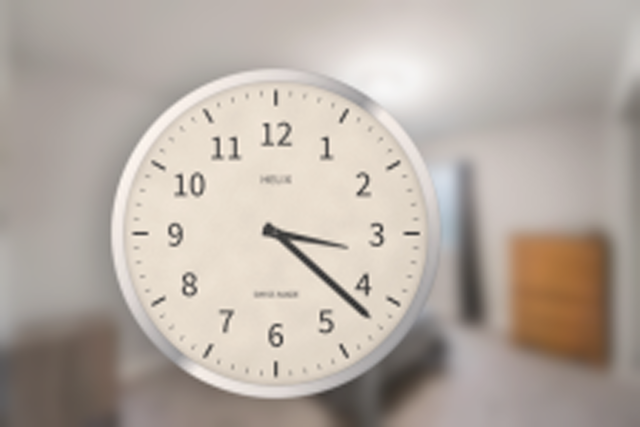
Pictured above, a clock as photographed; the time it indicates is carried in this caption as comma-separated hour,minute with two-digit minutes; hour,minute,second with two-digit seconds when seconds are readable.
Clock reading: 3,22
